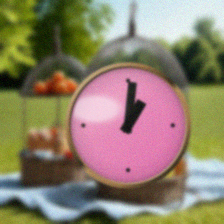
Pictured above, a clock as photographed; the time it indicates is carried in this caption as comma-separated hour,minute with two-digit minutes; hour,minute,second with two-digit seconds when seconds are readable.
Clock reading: 1,01
